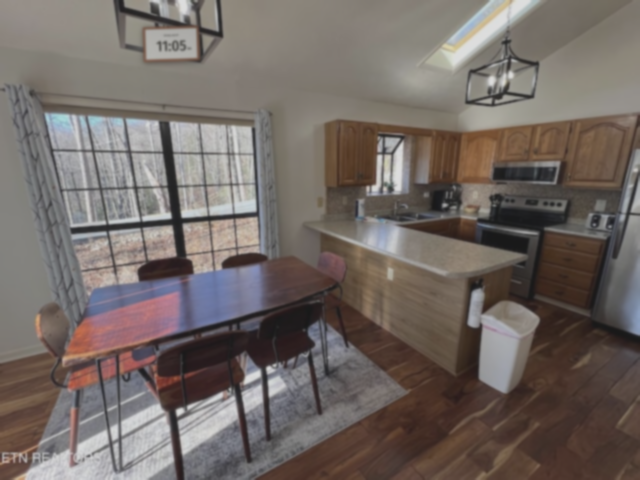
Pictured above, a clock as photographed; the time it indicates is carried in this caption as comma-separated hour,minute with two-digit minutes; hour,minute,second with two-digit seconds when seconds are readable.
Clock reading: 11,05
